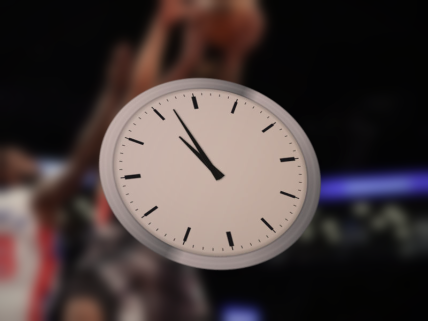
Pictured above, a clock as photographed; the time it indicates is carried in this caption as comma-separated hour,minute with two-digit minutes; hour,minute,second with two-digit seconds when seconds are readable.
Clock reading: 10,57
